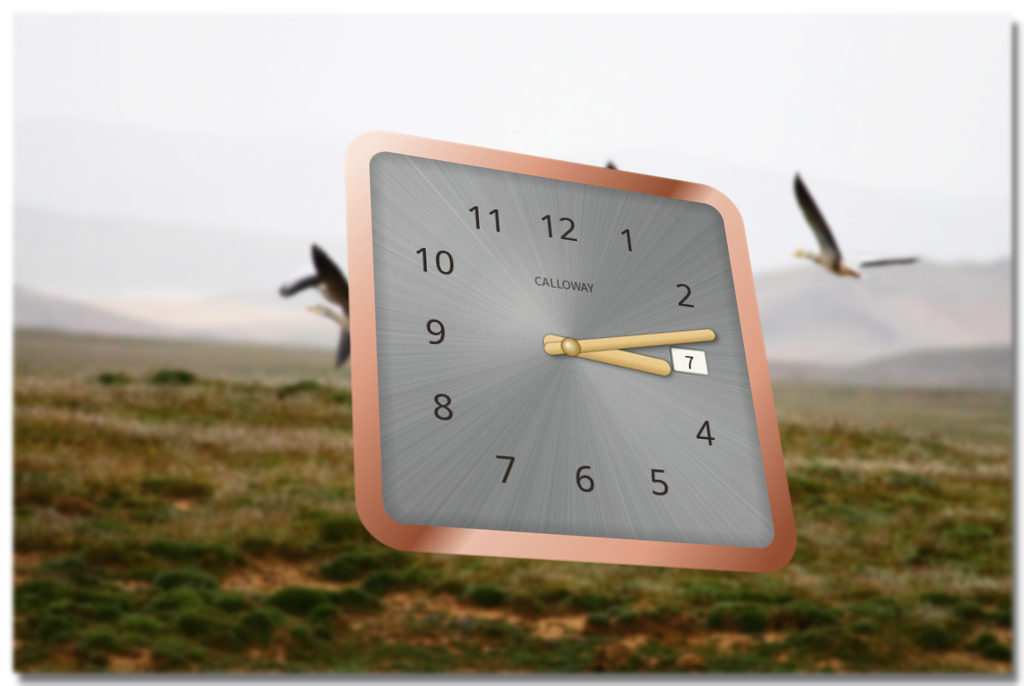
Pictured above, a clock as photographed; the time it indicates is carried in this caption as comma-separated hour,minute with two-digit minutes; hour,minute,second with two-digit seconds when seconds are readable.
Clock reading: 3,13
